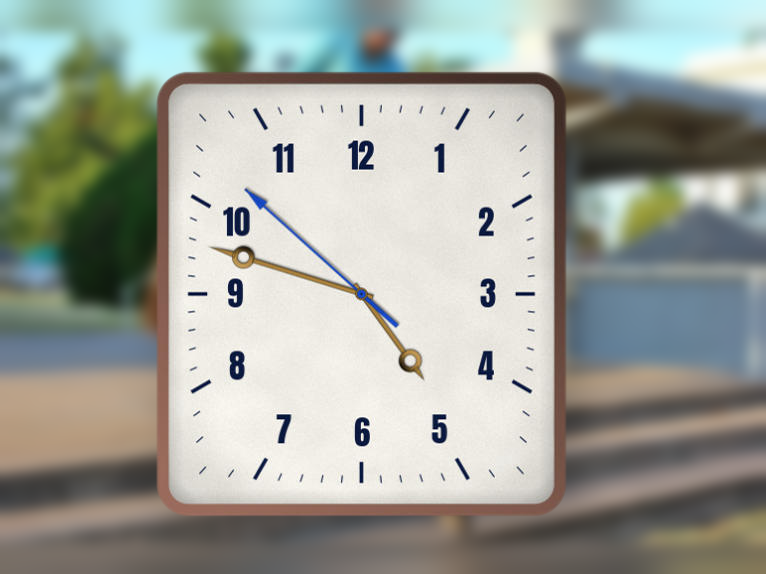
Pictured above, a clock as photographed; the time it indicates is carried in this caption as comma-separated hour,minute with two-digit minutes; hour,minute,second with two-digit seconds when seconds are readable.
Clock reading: 4,47,52
